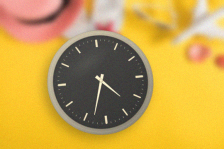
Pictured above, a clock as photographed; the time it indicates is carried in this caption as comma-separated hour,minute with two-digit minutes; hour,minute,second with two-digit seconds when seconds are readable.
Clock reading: 4,33
